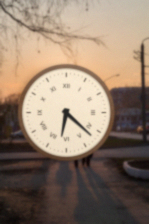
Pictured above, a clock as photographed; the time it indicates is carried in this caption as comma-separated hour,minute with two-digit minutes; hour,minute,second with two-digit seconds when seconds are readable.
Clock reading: 6,22
